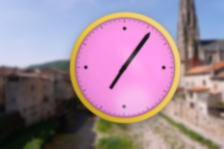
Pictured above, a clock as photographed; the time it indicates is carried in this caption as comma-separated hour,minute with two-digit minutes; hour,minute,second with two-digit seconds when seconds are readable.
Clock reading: 7,06
